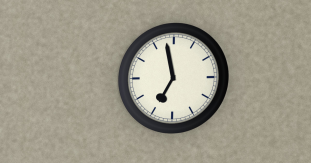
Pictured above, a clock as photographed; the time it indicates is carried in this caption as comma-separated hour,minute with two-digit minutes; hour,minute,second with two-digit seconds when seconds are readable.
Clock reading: 6,58
